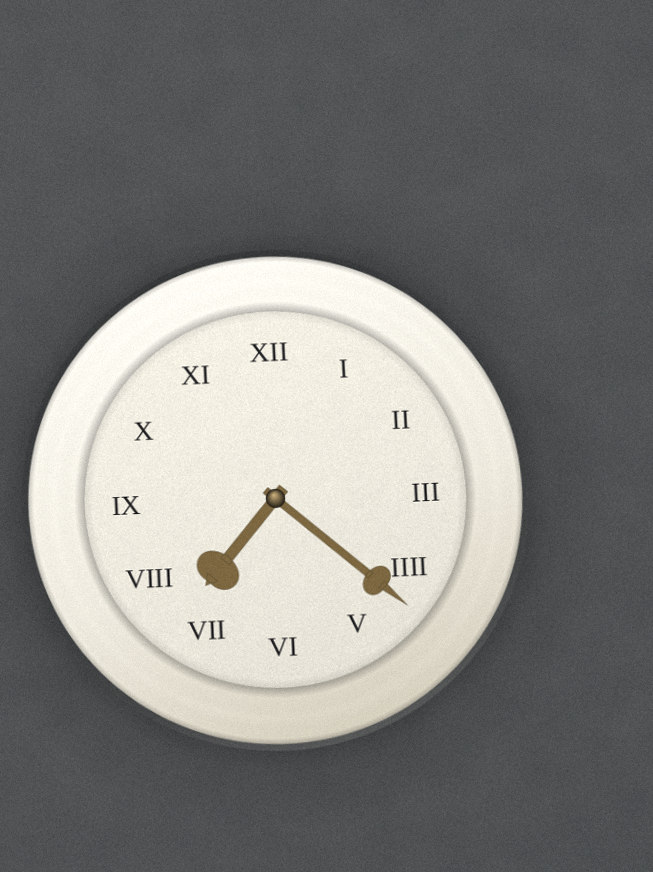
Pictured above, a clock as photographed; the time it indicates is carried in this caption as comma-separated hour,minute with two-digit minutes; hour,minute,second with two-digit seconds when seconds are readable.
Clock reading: 7,22
